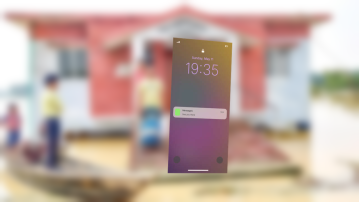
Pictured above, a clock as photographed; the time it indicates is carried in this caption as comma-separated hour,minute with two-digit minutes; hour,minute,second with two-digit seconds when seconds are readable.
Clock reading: 19,35
